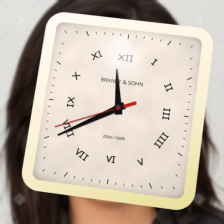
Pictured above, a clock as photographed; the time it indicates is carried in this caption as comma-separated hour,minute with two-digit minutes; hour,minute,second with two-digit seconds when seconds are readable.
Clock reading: 11,39,41
